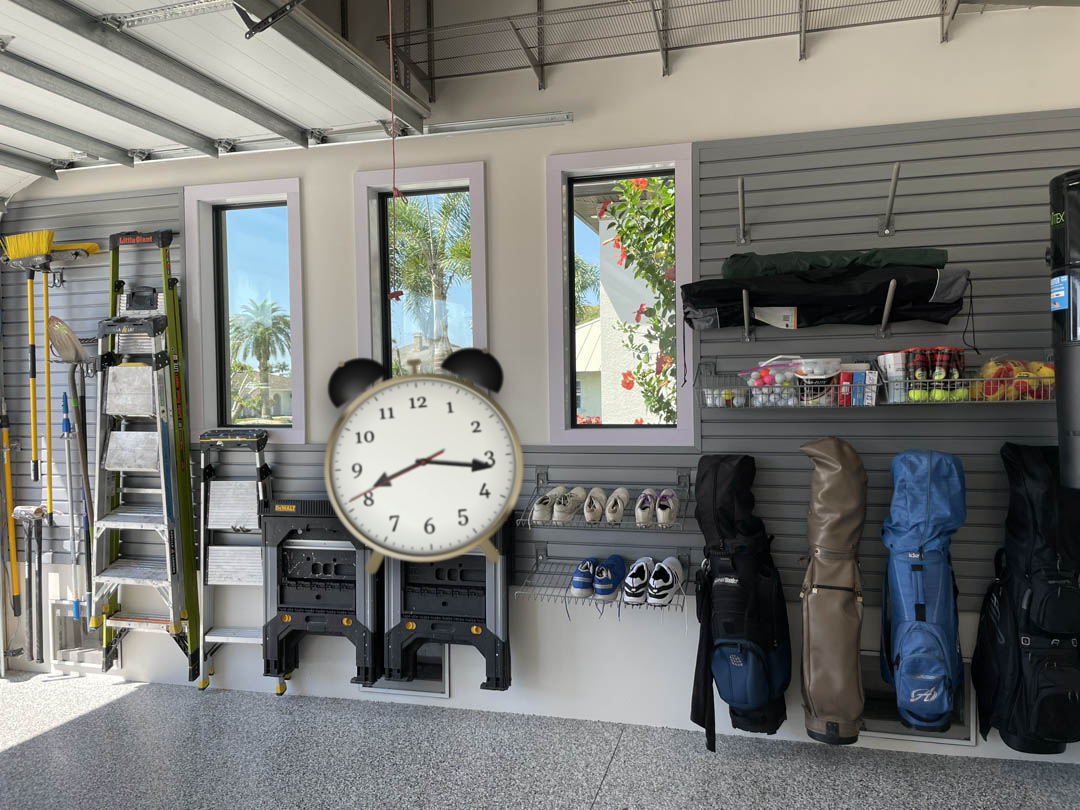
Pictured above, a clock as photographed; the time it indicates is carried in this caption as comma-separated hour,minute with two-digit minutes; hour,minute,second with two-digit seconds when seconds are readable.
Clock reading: 8,16,41
